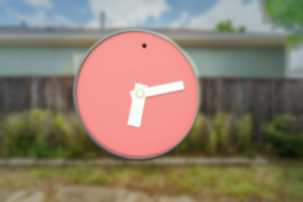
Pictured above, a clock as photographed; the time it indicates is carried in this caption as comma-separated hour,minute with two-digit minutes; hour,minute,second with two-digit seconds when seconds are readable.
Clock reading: 6,12
